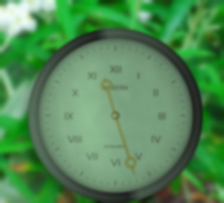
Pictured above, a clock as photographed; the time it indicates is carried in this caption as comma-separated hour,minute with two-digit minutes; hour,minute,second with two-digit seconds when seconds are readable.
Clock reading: 11,27
